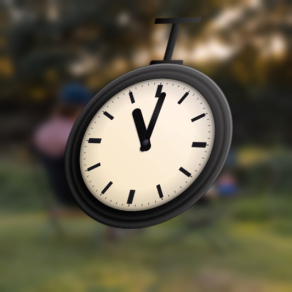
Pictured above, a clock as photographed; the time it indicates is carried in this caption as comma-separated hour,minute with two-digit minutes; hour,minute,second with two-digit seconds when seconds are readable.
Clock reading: 11,01
